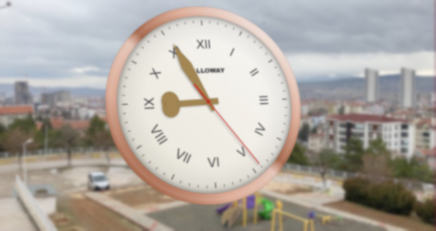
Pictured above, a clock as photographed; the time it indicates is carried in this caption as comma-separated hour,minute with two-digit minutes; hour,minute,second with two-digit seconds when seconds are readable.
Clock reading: 8,55,24
